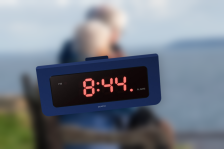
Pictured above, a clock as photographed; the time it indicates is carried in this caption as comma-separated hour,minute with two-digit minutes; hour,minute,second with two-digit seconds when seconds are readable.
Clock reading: 8,44
